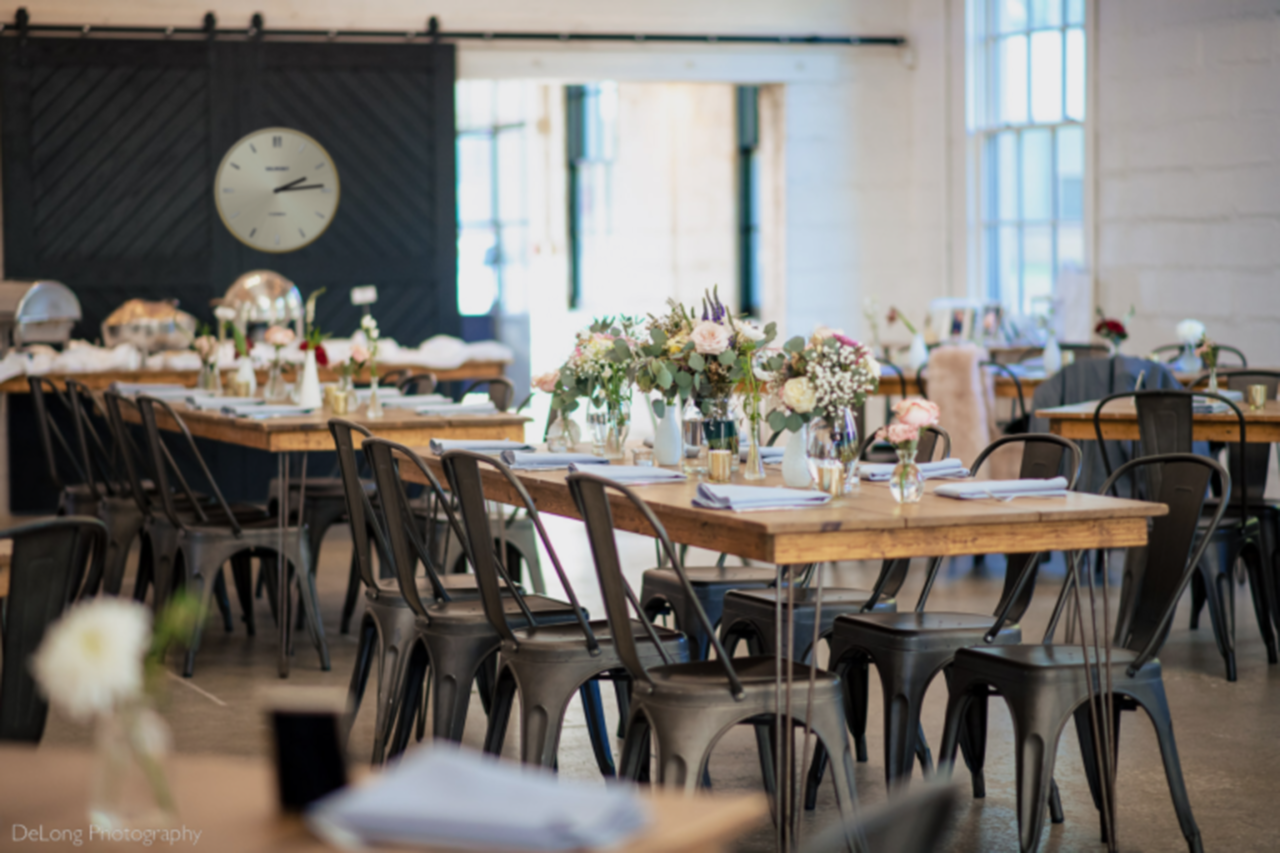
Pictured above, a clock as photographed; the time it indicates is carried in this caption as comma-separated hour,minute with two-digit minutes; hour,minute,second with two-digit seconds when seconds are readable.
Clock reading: 2,14
